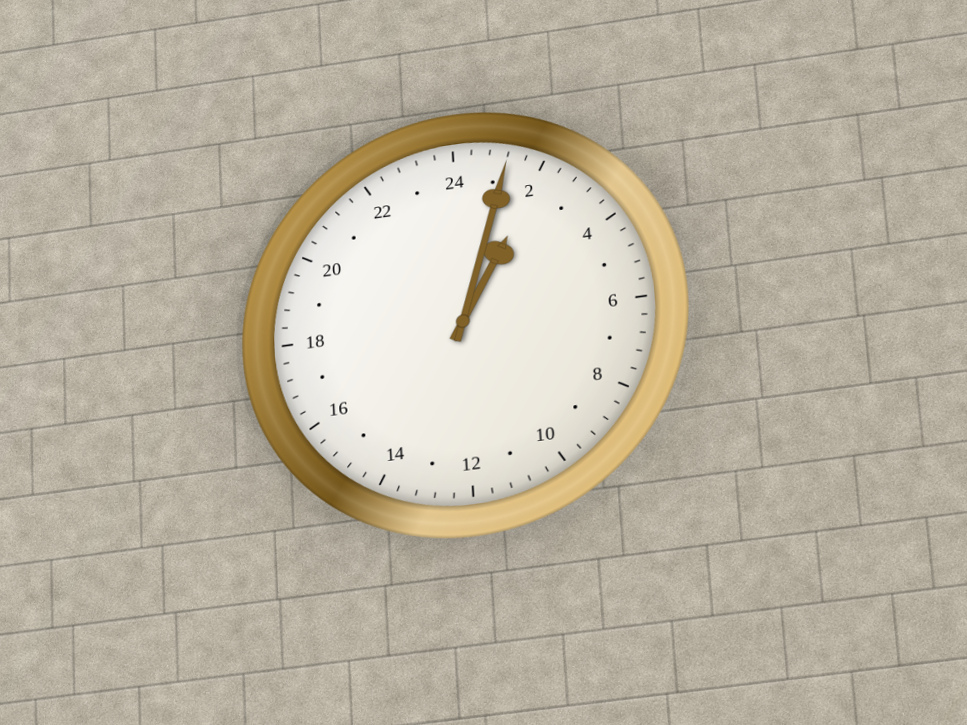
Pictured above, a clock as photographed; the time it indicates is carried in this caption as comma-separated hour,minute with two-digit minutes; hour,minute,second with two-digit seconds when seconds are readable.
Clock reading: 2,03
